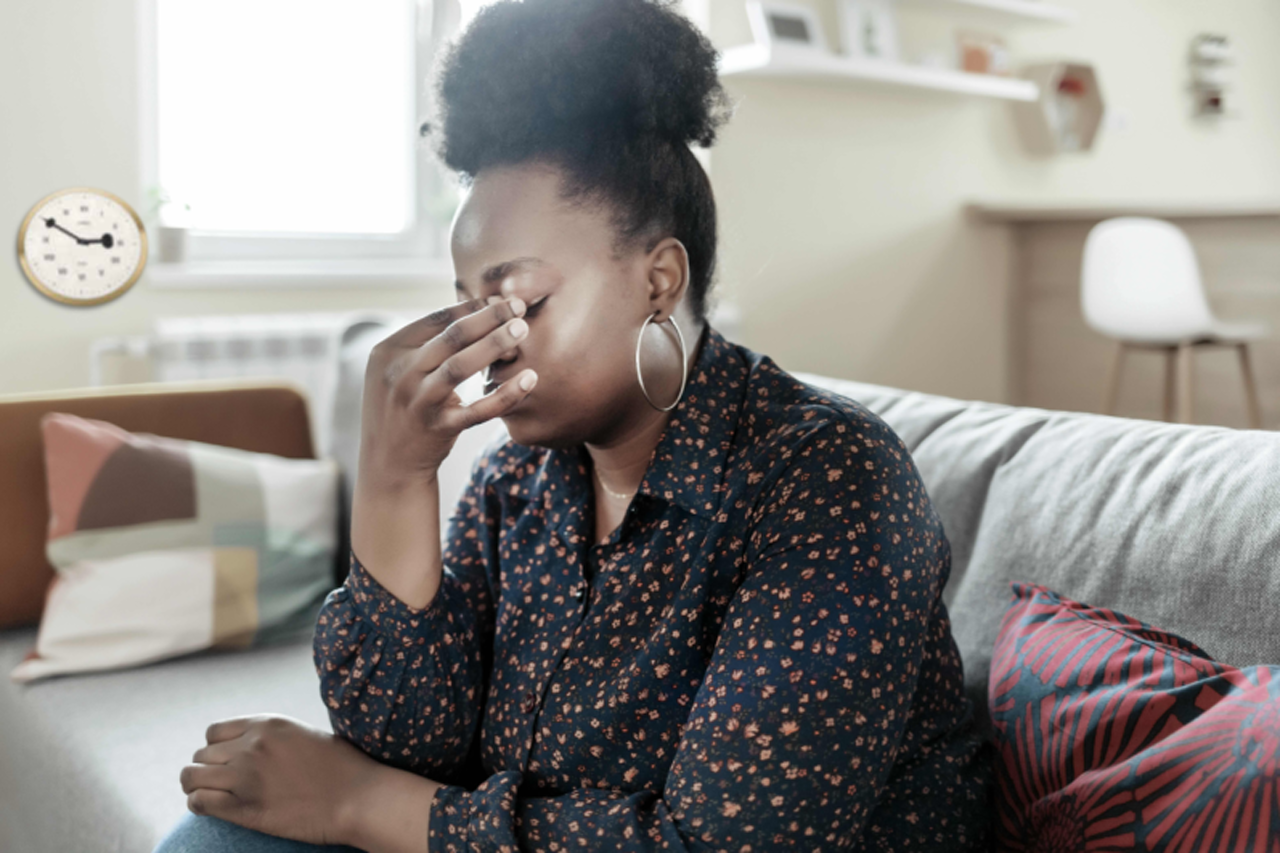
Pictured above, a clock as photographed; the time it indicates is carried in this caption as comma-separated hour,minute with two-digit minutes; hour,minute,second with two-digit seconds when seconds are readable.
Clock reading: 2,50
